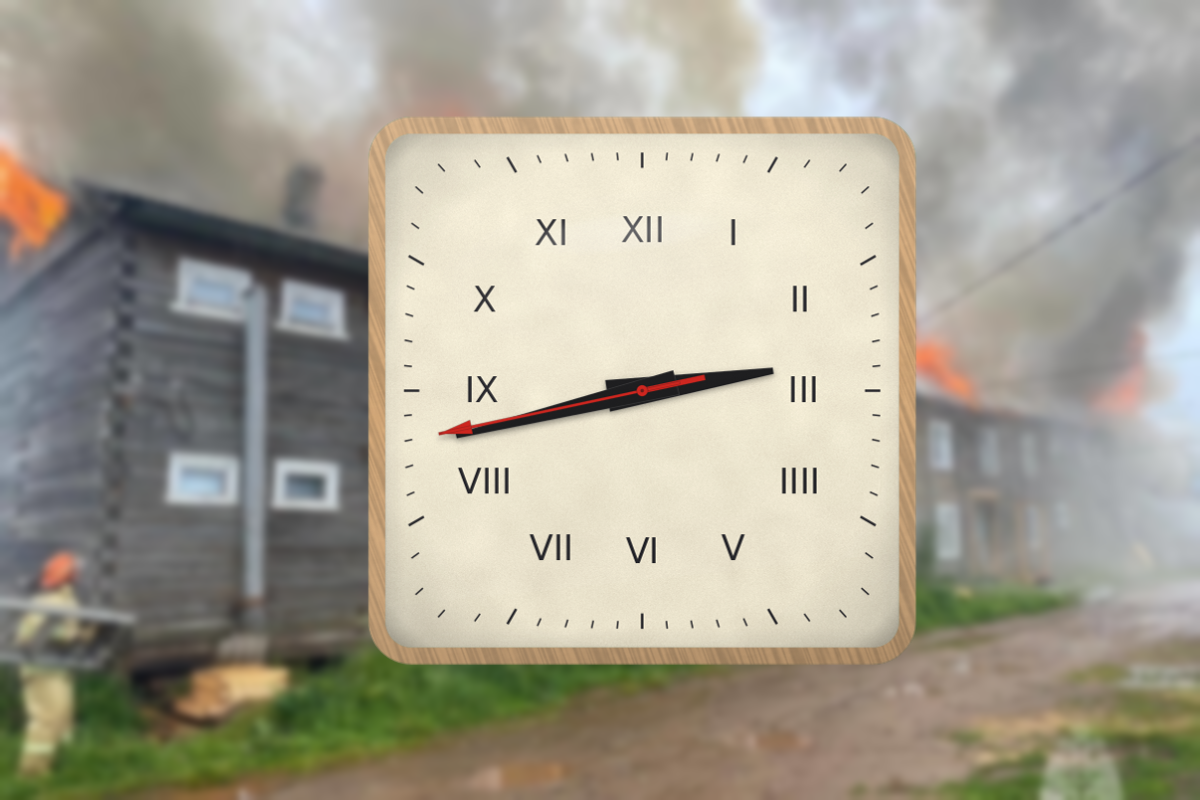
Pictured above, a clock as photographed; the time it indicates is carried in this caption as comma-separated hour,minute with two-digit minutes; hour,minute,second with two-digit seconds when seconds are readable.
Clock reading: 2,42,43
